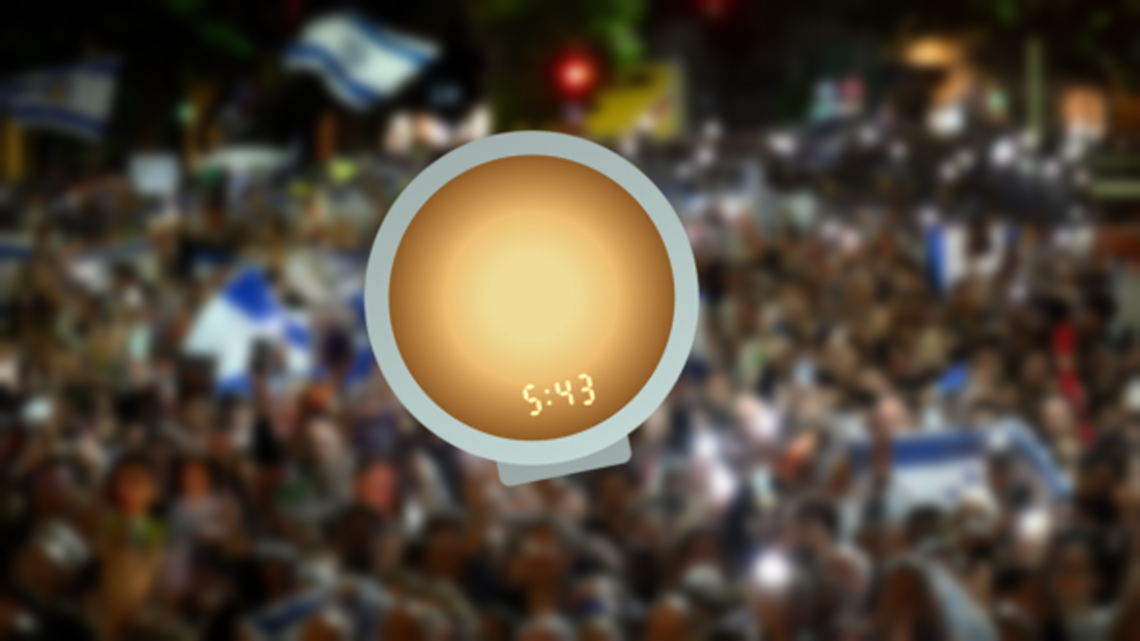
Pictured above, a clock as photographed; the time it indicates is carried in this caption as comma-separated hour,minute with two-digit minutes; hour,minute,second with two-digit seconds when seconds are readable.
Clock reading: 5,43
